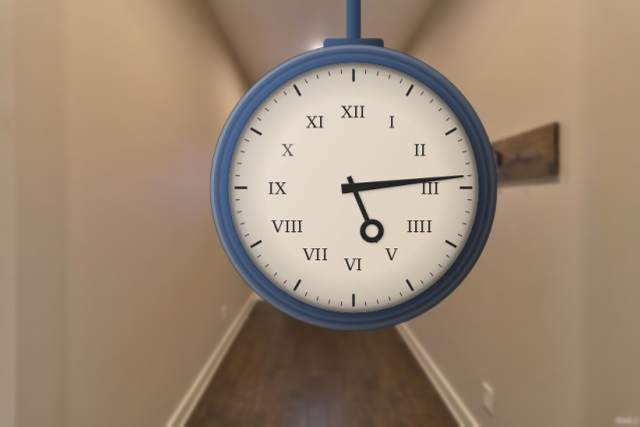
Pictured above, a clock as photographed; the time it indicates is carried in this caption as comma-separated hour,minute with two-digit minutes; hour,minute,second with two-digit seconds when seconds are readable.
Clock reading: 5,14
